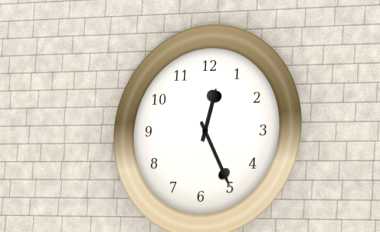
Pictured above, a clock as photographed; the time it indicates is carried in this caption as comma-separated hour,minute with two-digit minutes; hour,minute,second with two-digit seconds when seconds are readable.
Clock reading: 12,25
